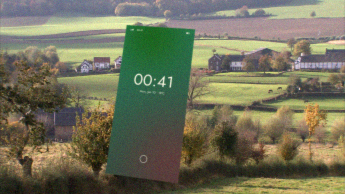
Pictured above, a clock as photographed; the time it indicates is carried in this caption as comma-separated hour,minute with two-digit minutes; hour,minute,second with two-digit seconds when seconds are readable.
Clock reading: 0,41
